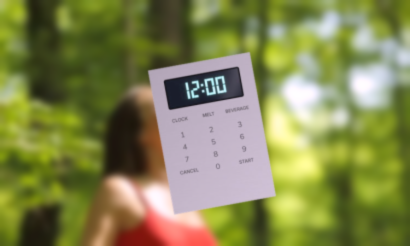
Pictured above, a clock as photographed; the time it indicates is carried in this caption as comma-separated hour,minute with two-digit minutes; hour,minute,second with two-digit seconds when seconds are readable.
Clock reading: 12,00
